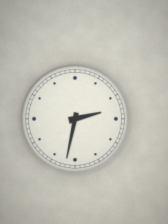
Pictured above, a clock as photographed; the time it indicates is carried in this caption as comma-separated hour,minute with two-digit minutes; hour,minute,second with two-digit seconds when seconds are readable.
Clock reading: 2,32
